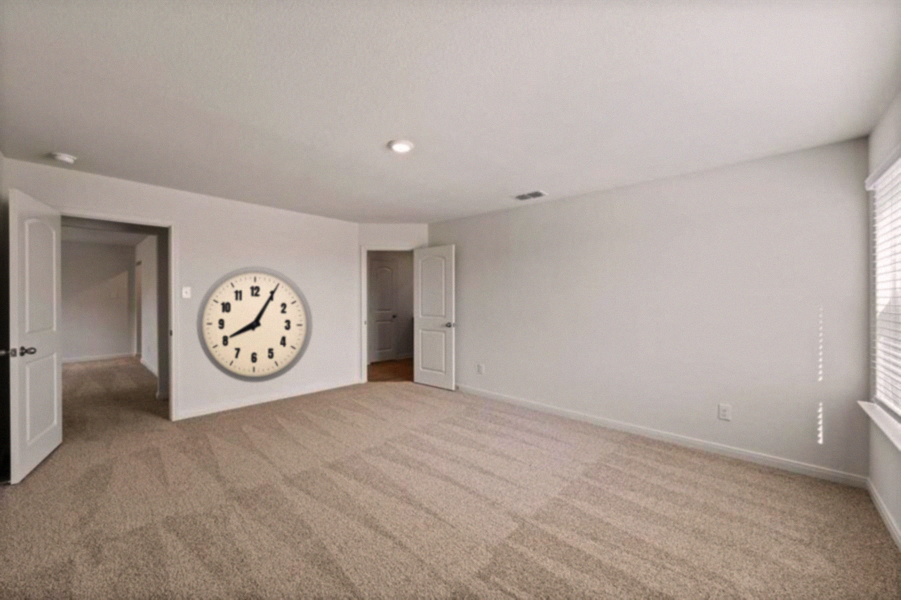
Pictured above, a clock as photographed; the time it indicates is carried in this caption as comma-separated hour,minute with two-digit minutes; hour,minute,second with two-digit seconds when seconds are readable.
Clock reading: 8,05
